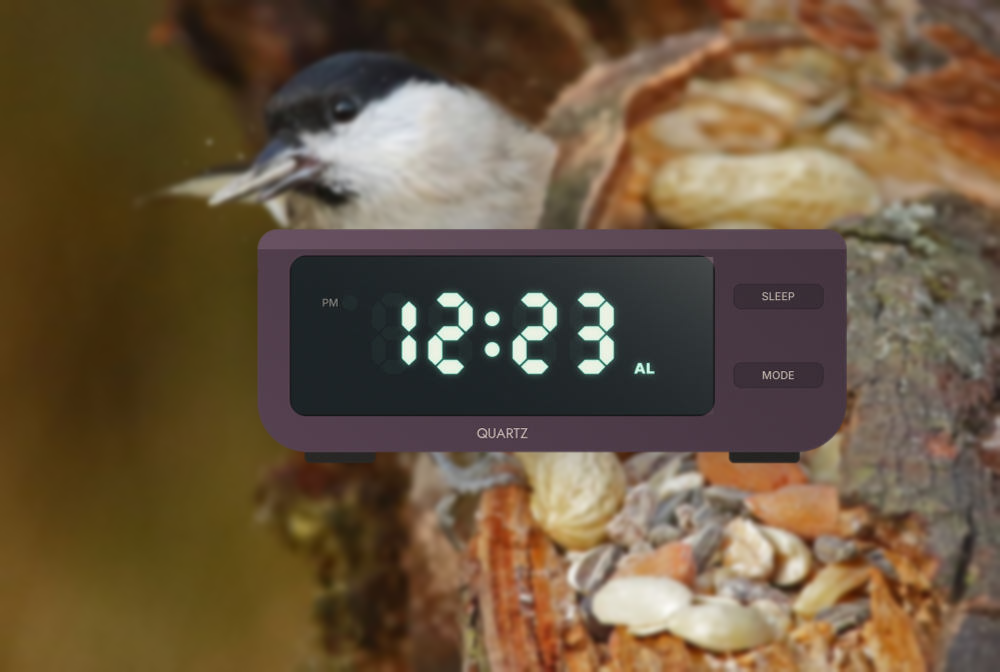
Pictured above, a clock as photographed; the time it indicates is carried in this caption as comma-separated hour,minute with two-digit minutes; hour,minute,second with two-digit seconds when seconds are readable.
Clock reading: 12,23
